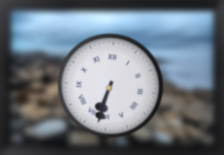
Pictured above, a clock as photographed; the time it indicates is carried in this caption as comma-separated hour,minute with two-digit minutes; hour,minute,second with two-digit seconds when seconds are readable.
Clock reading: 6,32
